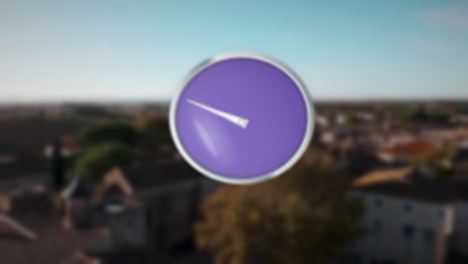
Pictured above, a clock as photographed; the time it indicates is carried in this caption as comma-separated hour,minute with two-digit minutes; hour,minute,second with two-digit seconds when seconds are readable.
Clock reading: 9,49
